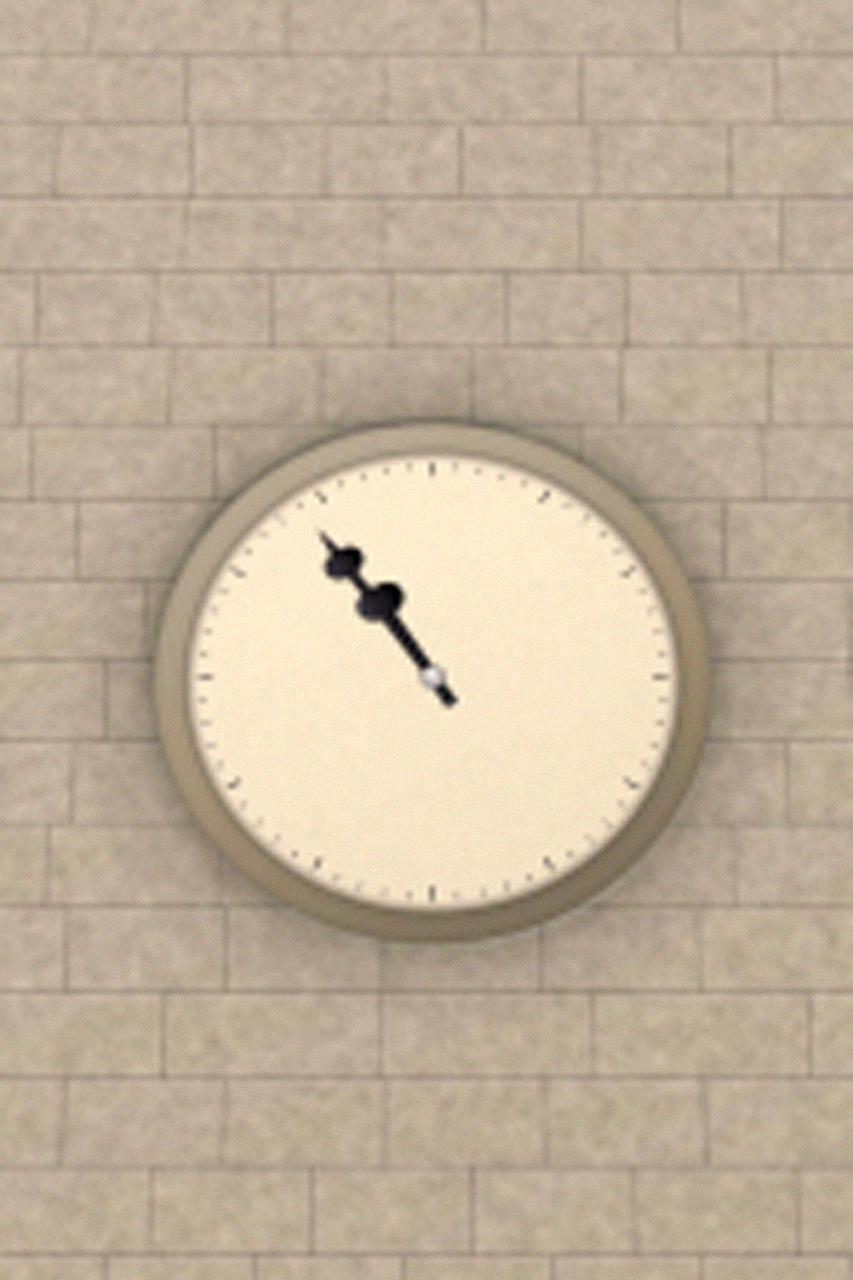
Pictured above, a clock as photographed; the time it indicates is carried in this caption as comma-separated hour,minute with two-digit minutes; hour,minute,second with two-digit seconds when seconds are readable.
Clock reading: 10,54
